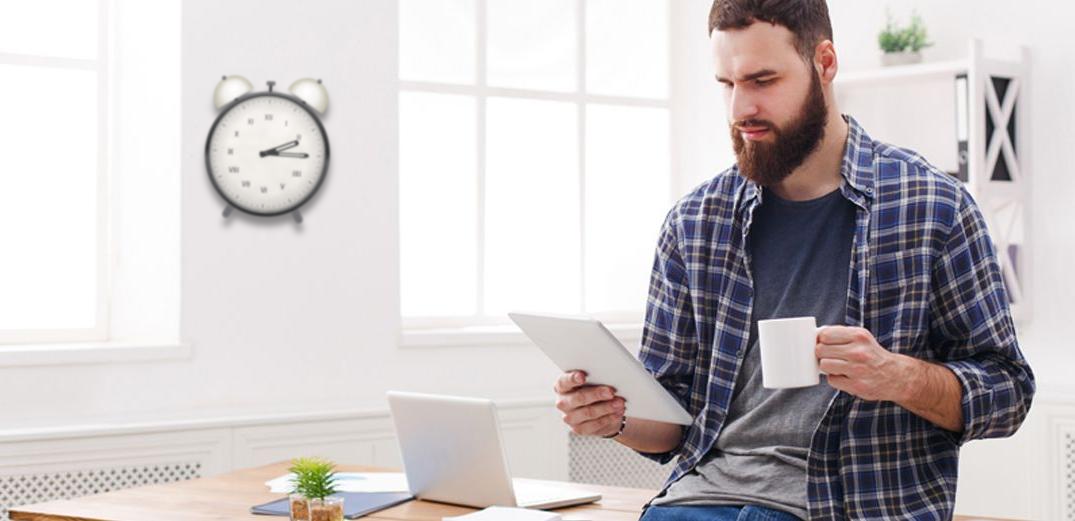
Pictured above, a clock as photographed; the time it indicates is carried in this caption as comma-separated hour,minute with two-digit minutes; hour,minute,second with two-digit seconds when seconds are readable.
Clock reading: 2,15
